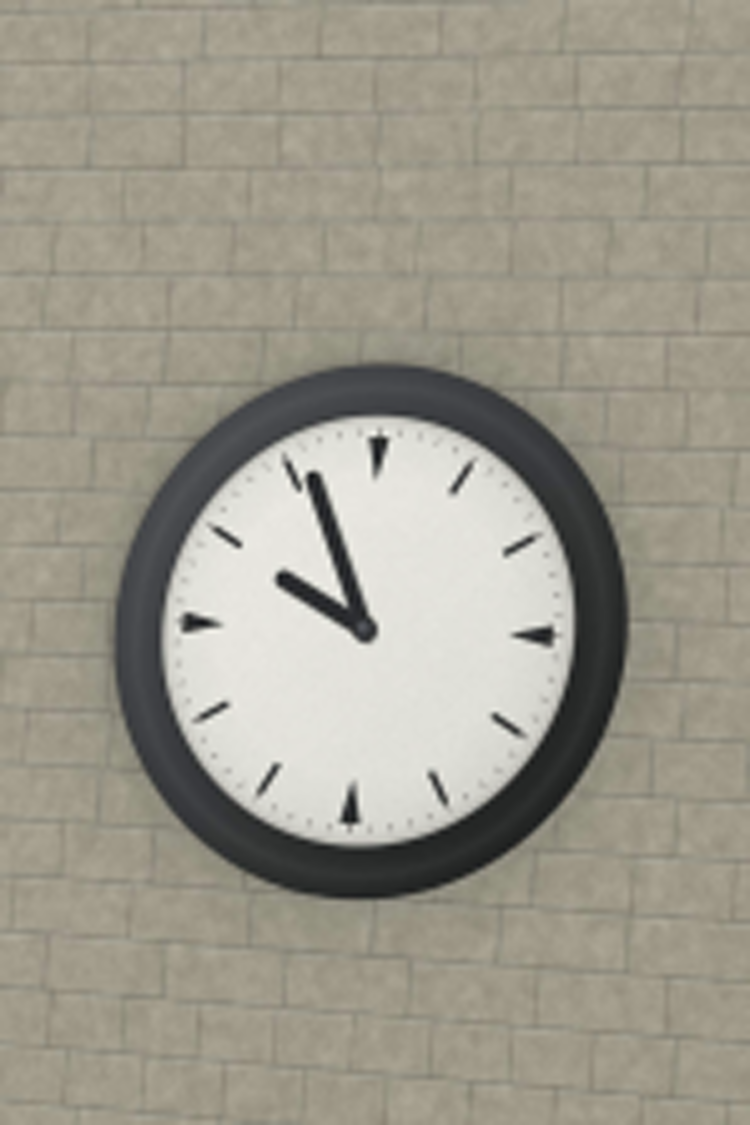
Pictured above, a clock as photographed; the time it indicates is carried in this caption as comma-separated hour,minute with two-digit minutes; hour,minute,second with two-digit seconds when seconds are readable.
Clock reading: 9,56
